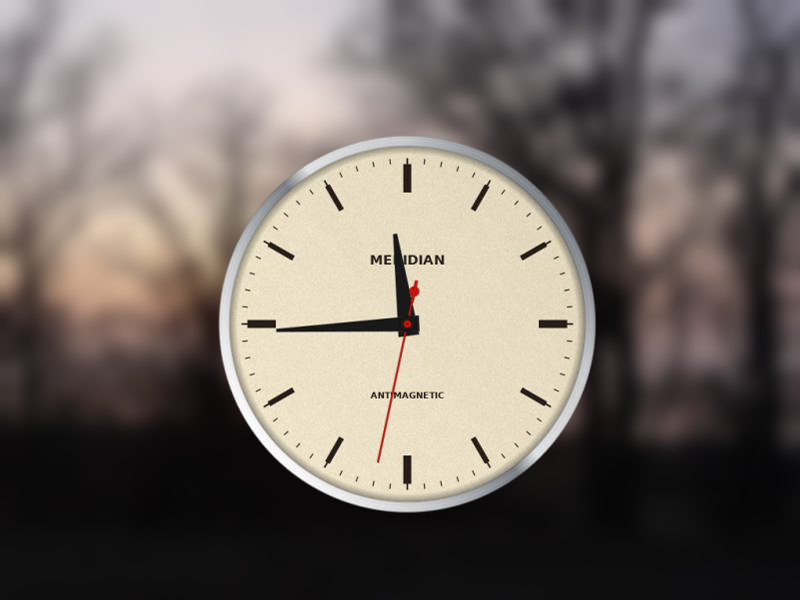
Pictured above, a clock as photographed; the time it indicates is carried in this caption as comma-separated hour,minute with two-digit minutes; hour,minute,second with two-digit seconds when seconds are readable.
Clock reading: 11,44,32
